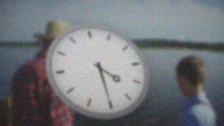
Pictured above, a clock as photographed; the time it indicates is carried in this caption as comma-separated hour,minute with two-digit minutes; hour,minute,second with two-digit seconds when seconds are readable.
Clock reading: 4,30
